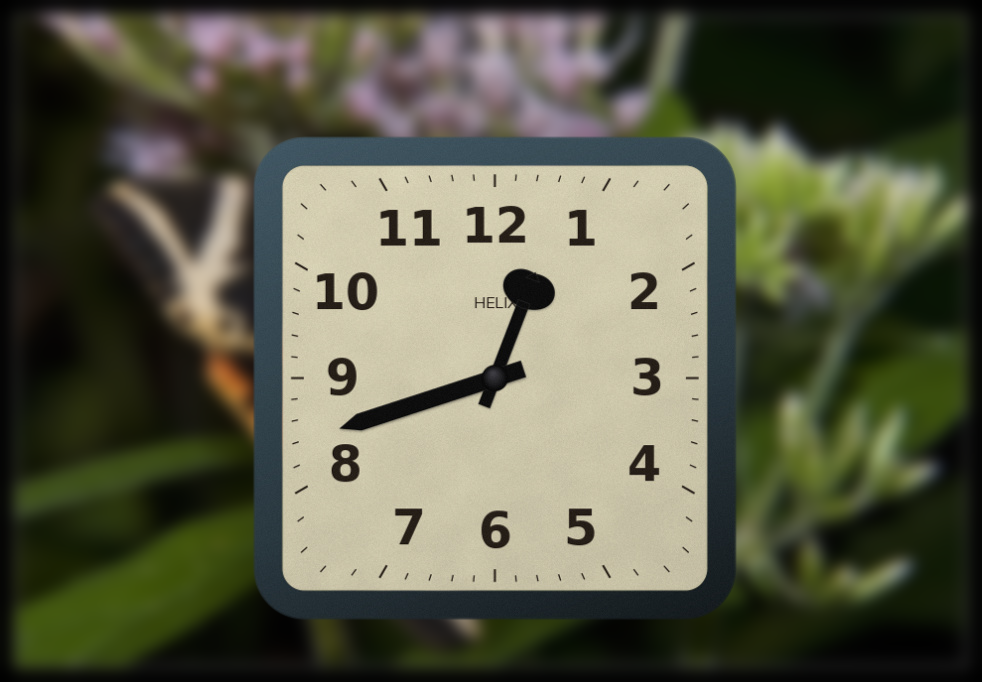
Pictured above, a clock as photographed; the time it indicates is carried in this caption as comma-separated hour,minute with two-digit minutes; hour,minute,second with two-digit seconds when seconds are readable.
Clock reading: 12,42
